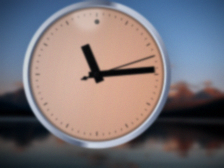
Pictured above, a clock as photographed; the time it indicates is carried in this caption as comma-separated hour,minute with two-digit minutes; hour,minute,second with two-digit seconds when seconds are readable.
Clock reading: 11,14,12
